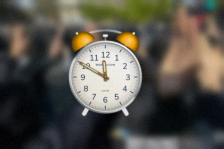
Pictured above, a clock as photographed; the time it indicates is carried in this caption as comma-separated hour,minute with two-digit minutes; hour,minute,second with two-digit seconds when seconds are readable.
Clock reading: 11,50
